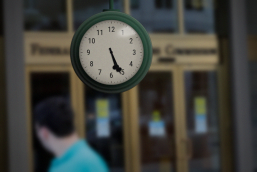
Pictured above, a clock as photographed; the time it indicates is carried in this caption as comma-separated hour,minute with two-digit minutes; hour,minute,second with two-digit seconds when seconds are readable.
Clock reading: 5,26
